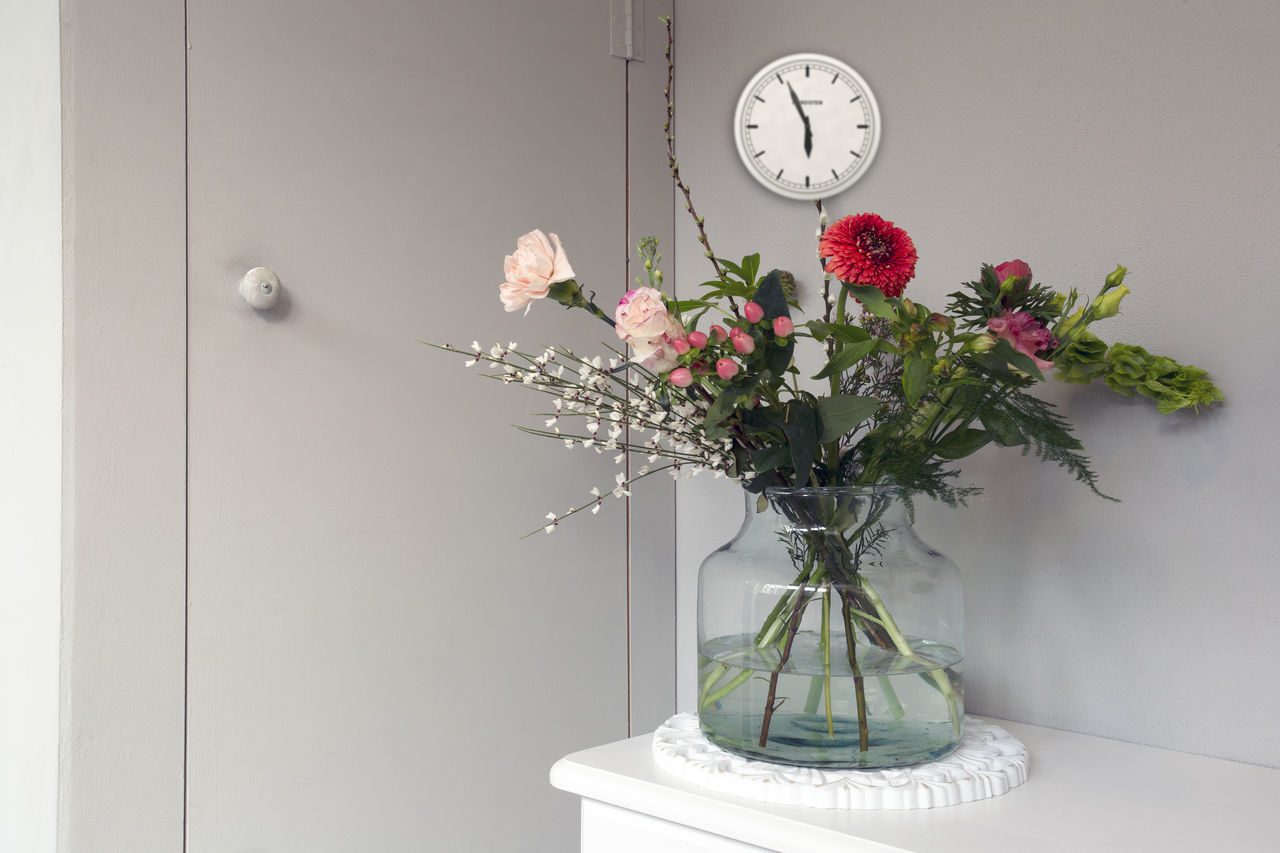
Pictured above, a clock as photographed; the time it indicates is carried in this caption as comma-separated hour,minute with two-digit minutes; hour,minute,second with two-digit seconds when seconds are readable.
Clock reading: 5,56
